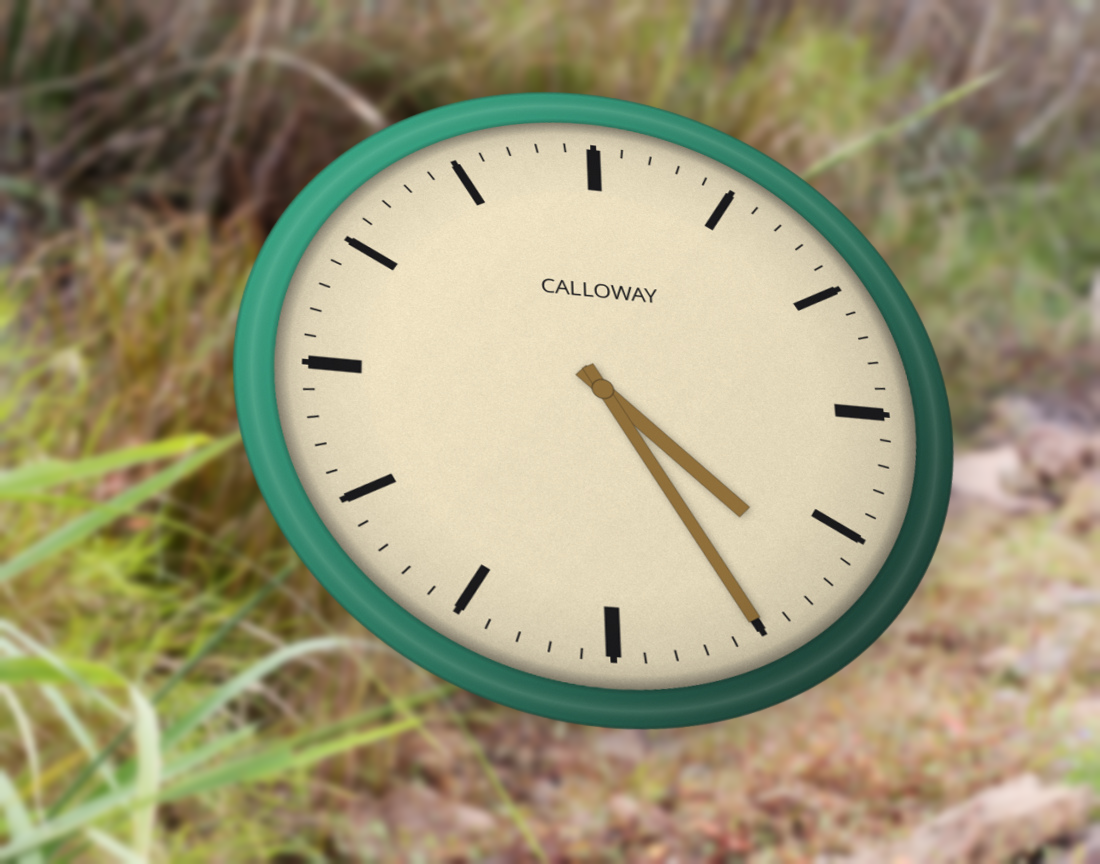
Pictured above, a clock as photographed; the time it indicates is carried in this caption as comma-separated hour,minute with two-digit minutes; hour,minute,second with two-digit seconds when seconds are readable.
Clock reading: 4,25
